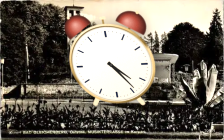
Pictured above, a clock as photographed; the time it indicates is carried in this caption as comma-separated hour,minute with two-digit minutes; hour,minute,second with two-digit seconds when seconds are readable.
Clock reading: 4,24
